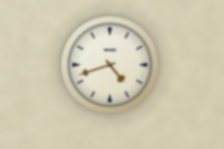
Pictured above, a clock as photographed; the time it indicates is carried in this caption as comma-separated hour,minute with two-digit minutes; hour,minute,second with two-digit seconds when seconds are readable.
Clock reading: 4,42
